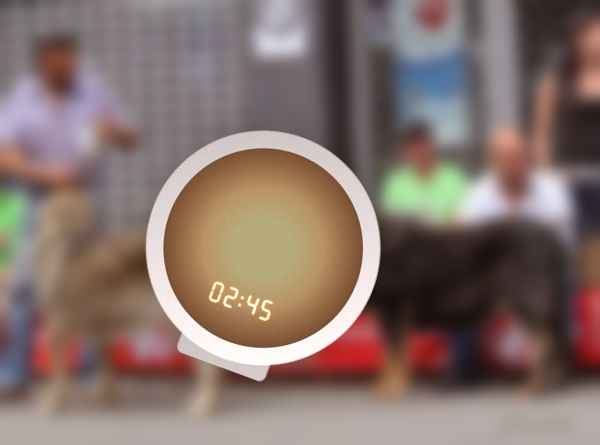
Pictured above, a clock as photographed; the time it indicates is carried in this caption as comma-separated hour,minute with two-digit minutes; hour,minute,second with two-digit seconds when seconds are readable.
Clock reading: 2,45
